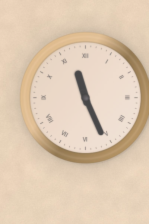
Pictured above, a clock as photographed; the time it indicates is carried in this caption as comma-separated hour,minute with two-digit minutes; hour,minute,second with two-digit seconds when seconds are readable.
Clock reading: 11,26
